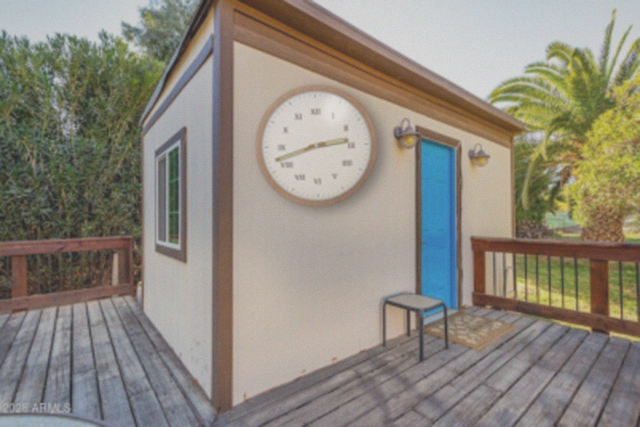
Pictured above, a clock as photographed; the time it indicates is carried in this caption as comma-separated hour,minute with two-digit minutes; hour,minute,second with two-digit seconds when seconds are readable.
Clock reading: 2,42
